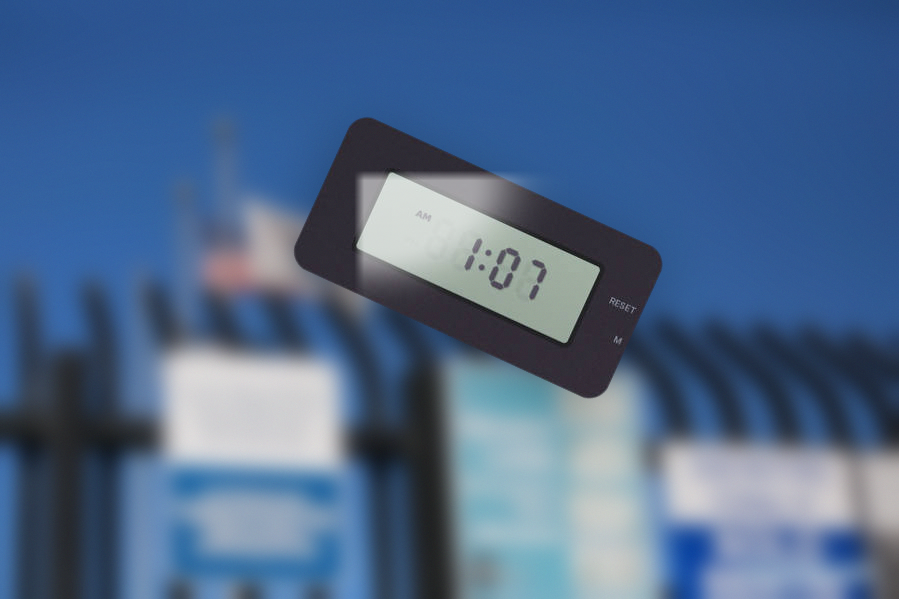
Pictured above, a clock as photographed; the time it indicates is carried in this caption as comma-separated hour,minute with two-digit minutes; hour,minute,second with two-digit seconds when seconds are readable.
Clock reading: 1,07
